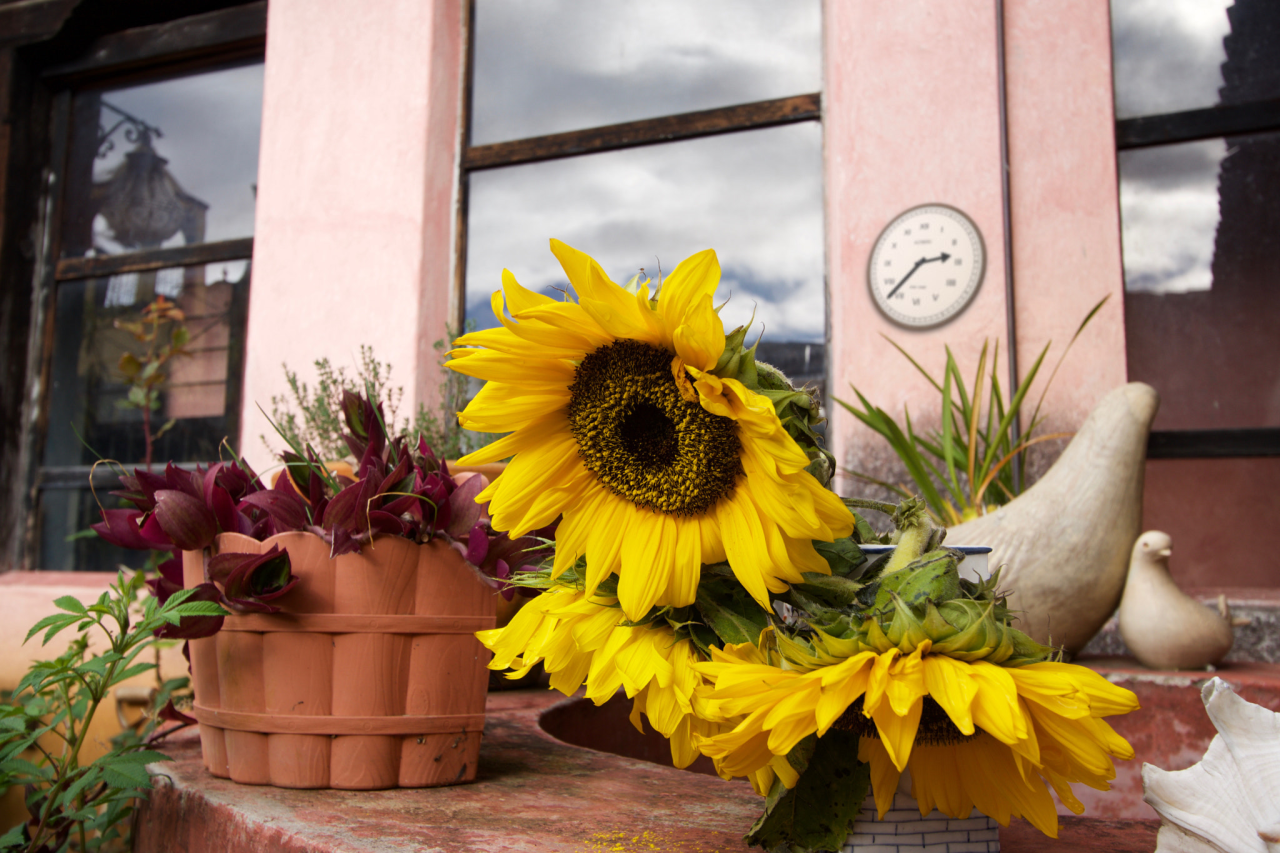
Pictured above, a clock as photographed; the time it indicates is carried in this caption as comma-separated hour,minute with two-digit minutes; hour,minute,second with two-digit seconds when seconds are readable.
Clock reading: 2,37
